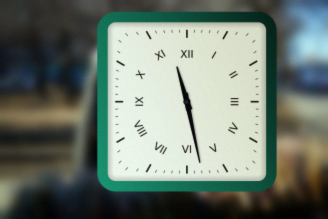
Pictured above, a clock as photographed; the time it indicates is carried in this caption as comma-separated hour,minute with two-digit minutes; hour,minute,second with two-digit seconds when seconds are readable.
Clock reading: 11,28
